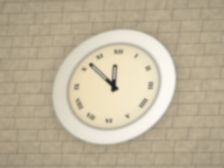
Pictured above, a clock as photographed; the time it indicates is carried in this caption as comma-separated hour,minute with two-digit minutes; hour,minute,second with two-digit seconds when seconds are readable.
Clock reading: 11,52
